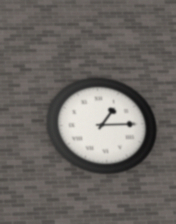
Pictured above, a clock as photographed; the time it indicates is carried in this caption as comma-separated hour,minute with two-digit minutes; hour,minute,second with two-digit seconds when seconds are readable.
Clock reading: 1,15
